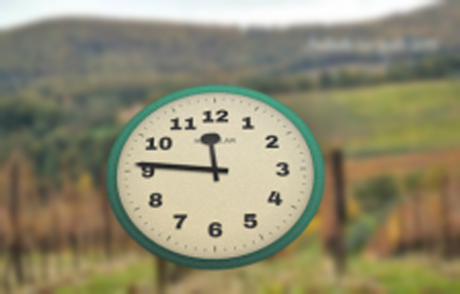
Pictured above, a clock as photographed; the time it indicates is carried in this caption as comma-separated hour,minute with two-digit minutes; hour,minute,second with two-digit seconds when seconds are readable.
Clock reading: 11,46
